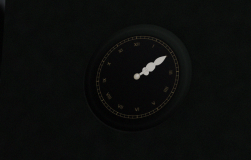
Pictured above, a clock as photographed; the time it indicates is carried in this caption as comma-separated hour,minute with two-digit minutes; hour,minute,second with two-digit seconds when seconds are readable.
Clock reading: 2,10
